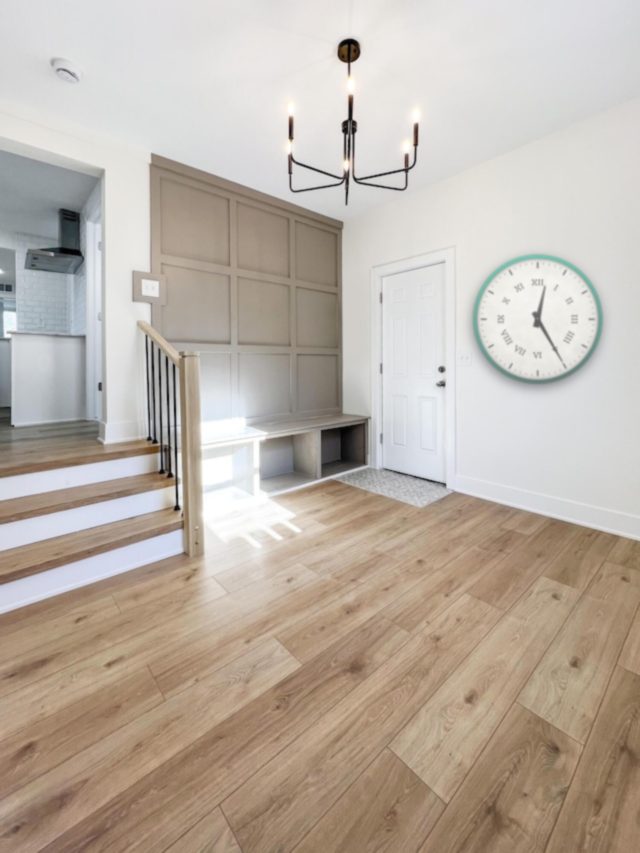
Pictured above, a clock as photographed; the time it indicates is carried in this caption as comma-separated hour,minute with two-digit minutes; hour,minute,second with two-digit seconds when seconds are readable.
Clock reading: 12,25
